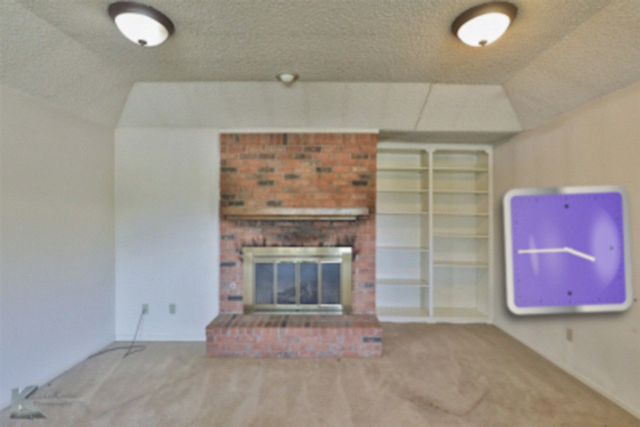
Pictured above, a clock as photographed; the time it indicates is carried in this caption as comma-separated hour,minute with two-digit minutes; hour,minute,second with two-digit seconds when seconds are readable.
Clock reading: 3,45
